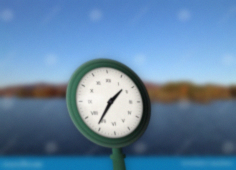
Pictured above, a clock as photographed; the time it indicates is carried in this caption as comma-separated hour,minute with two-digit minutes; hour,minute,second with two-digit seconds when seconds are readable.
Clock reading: 1,36
